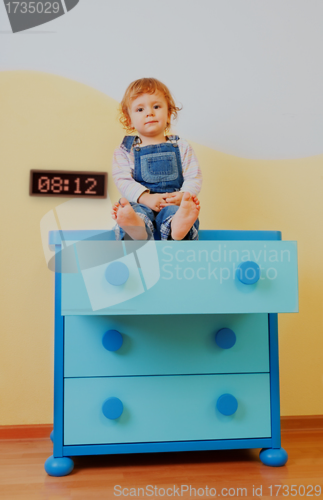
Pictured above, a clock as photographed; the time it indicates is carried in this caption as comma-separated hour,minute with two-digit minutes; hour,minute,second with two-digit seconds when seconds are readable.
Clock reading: 8,12
